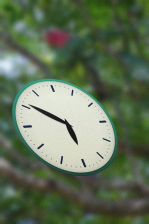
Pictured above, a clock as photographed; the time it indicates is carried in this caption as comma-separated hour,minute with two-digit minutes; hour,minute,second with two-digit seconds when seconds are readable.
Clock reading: 5,51
